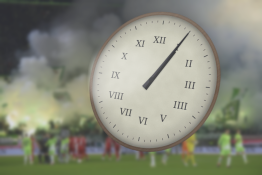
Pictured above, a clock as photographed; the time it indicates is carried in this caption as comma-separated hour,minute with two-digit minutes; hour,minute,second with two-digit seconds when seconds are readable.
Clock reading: 1,05
